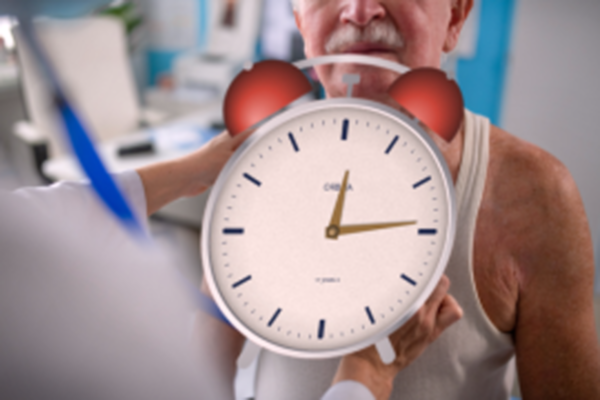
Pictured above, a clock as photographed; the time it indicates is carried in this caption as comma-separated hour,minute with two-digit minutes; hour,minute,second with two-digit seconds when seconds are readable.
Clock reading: 12,14
